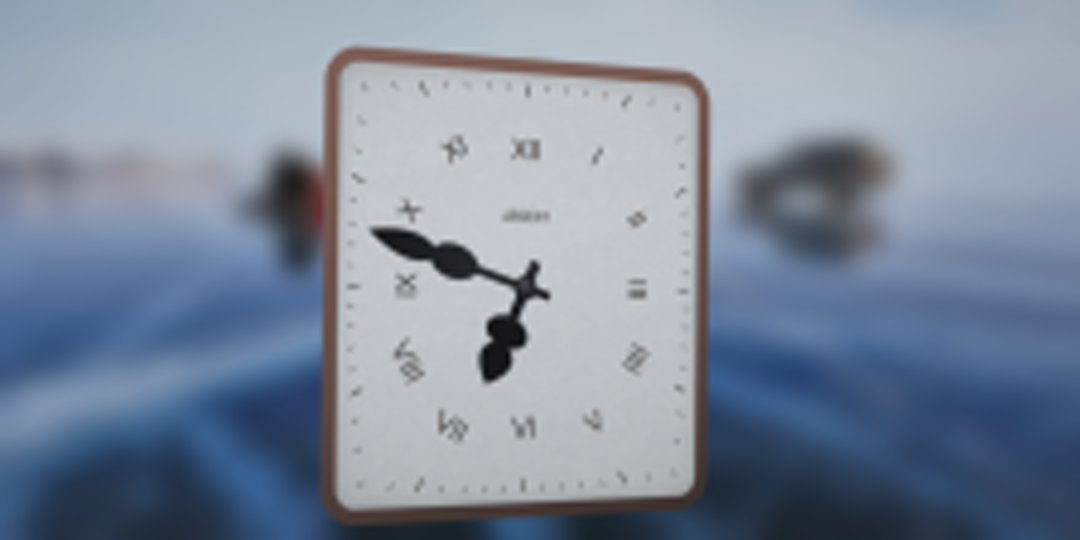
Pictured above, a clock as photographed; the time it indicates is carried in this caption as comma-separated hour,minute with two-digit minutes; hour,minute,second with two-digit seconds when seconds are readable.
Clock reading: 6,48
